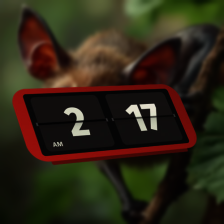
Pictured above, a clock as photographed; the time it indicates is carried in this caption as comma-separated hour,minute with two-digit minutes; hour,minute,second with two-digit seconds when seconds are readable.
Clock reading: 2,17
